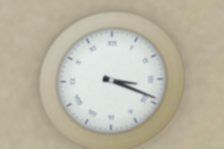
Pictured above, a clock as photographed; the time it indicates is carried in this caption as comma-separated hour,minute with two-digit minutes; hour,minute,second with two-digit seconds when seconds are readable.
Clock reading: 3,19
